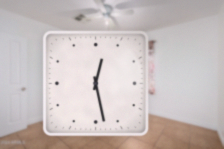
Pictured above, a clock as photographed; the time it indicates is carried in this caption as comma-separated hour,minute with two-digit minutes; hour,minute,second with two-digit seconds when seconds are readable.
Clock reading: 12,28
